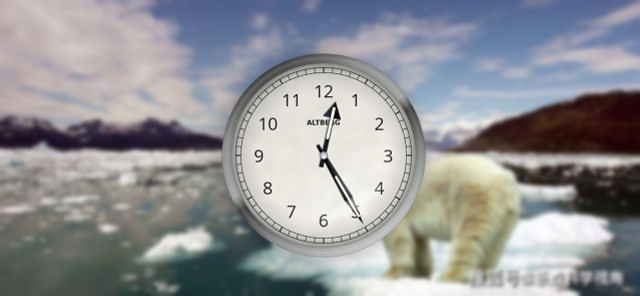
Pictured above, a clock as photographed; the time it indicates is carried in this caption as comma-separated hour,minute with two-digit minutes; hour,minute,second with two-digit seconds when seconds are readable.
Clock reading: 12,25
